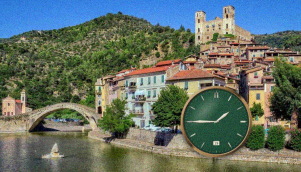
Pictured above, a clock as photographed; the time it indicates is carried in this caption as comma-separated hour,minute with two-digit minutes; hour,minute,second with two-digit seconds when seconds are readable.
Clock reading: 1,45
